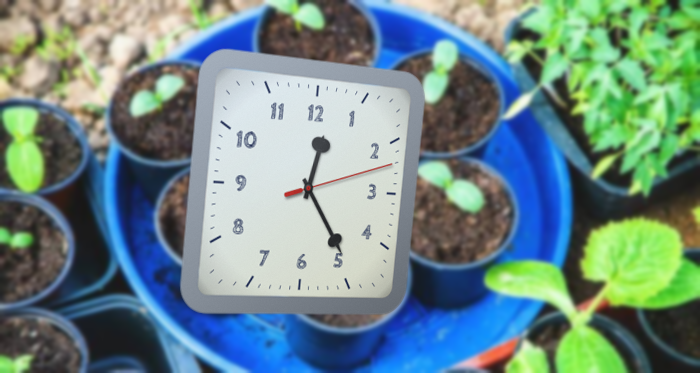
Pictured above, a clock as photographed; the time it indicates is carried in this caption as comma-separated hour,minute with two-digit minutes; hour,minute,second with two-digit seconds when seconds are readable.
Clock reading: 12,24,12
